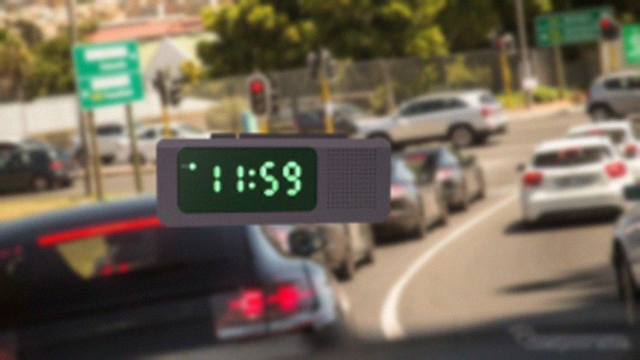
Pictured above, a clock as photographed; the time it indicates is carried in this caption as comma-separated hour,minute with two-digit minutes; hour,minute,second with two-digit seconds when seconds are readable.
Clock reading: 11,59
